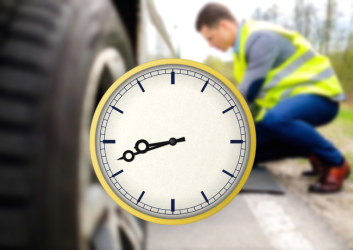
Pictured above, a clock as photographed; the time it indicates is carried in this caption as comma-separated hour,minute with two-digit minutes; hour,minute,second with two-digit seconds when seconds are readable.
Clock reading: 8,42
